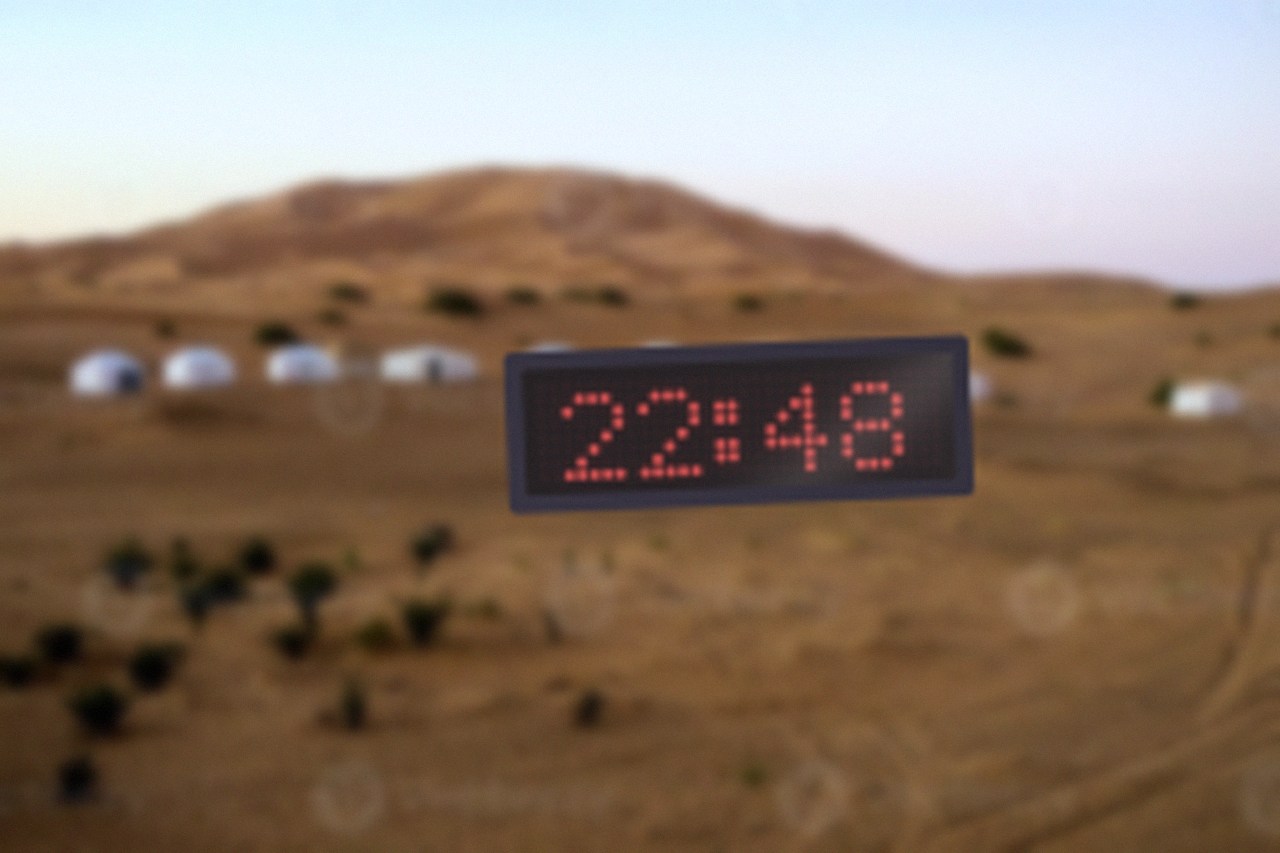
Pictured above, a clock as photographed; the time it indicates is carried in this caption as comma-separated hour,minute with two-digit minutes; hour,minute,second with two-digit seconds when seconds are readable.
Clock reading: 22,48
